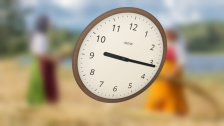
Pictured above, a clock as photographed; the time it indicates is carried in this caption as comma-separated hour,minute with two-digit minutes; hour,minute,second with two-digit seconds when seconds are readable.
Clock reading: 9,16
